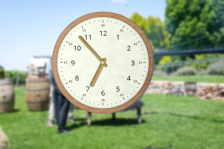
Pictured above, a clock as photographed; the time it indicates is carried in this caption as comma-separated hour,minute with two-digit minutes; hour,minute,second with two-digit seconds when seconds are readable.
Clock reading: 6,53
